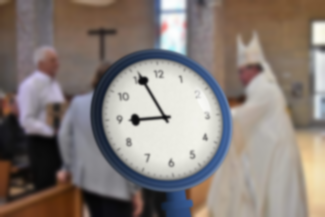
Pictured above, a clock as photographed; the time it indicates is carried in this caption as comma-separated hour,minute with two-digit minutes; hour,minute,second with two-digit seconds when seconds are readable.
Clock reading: 8,56
